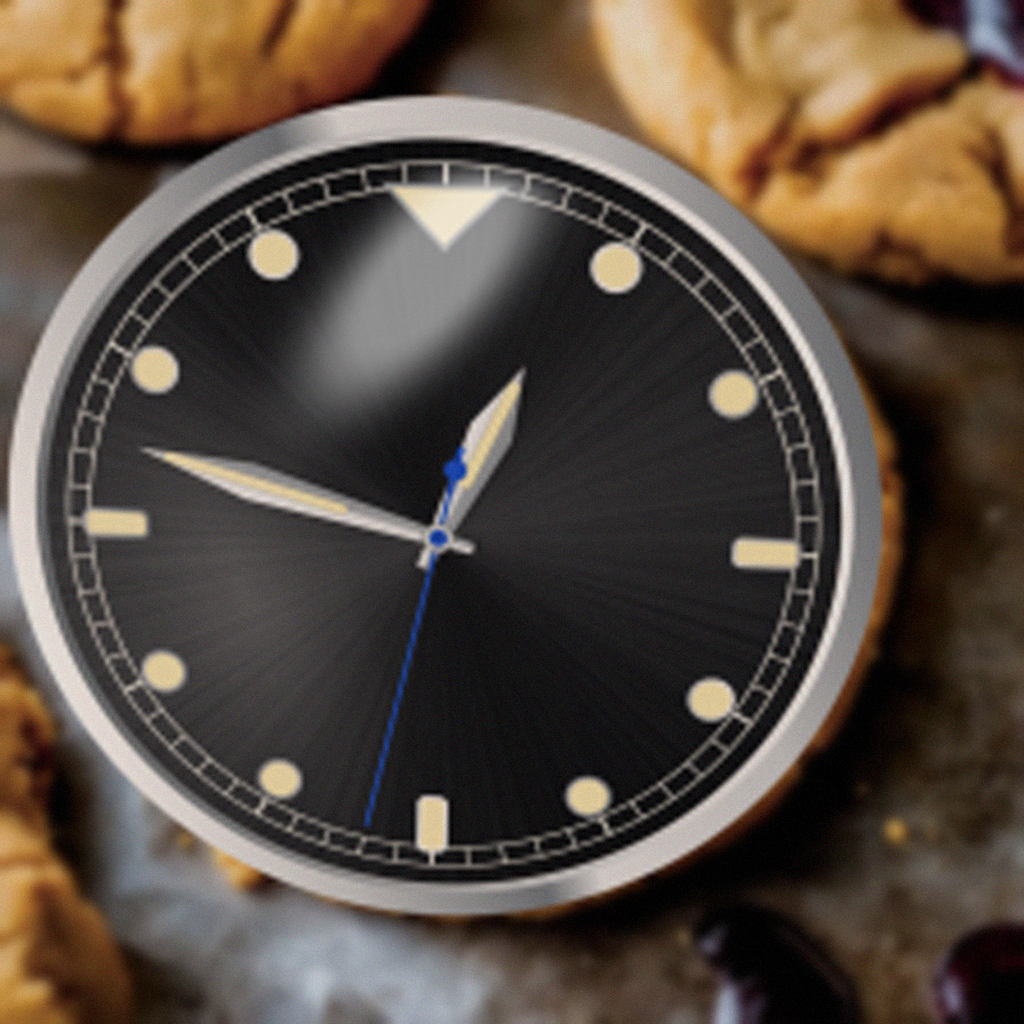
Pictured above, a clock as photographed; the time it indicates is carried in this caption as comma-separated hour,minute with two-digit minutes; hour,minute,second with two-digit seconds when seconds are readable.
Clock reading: 12,47,32
